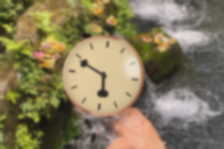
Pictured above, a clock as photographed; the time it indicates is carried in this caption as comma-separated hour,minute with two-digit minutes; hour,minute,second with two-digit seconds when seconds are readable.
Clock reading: 5,49
